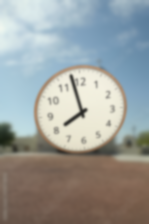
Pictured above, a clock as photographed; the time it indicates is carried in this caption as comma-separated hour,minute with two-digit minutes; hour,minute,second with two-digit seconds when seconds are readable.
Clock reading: 7,58
